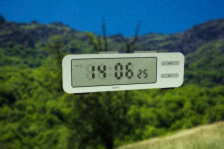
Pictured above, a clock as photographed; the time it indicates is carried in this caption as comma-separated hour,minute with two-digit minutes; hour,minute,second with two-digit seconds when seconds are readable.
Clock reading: 14,06,25
